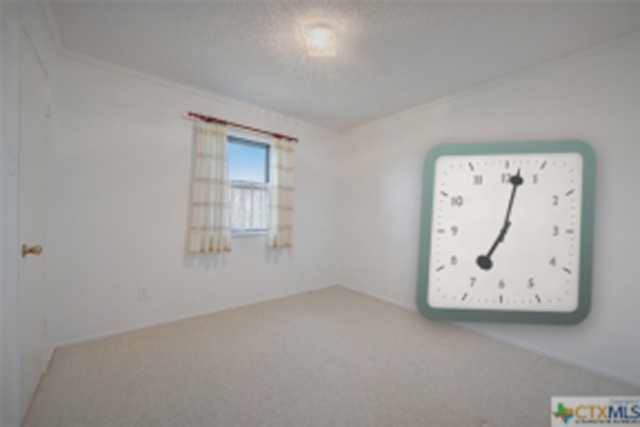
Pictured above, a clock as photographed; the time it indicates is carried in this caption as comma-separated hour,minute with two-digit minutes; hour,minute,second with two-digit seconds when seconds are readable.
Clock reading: 7,02
